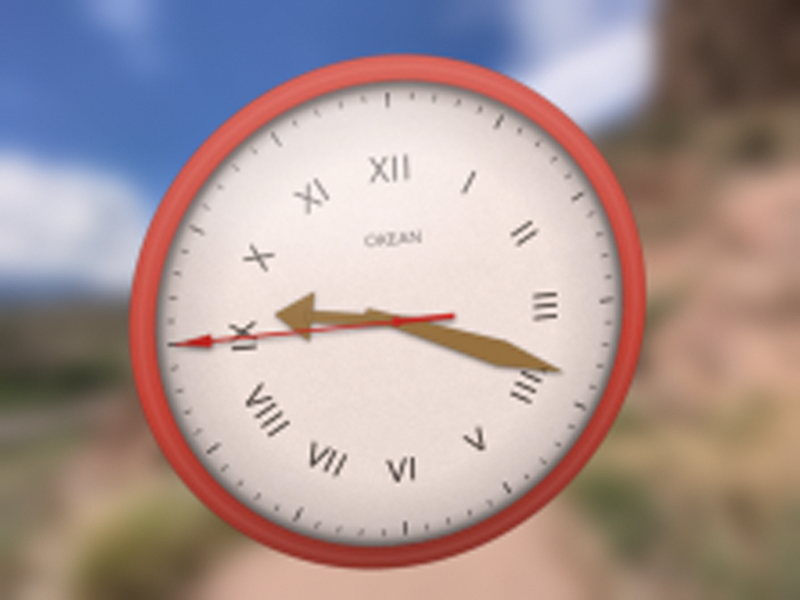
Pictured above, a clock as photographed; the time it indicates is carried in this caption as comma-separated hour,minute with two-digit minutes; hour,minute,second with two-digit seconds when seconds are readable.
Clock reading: 9,18,45
